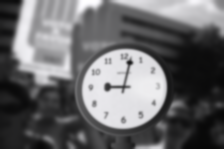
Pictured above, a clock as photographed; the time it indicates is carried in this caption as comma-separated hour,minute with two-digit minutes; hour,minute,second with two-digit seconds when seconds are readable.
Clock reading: 9,02
